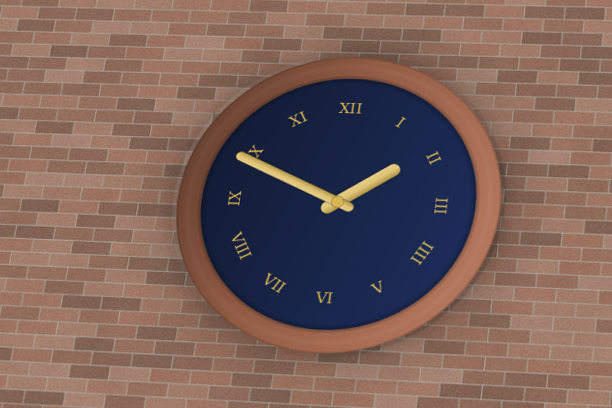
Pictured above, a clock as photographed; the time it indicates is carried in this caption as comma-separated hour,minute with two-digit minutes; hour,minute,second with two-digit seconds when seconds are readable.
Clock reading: 1,49
